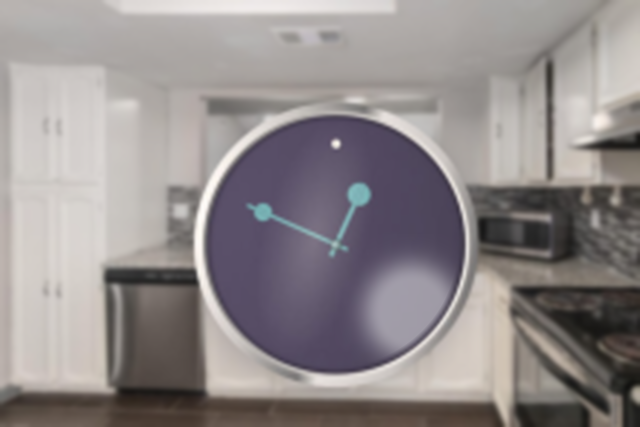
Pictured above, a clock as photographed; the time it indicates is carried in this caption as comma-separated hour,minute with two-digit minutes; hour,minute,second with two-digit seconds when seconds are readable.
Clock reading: 12,49
